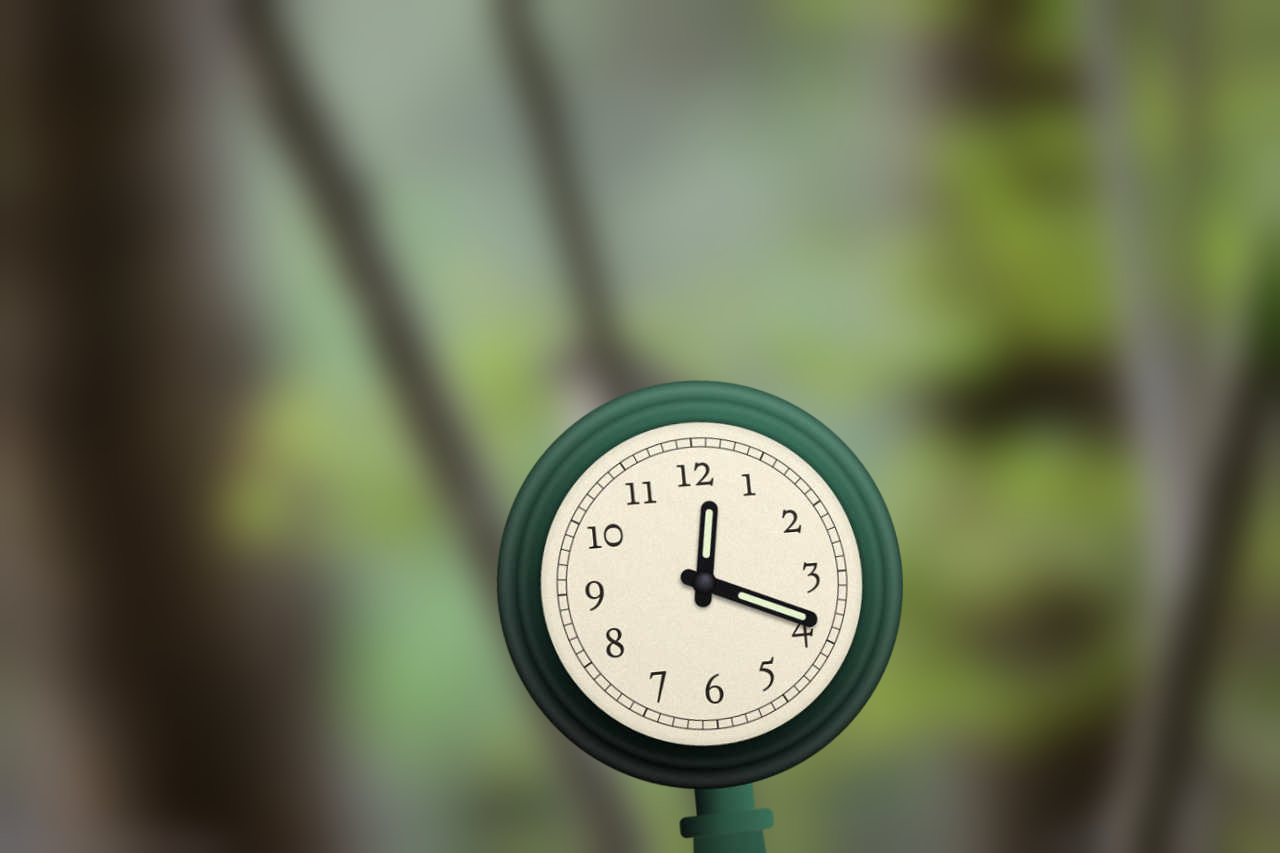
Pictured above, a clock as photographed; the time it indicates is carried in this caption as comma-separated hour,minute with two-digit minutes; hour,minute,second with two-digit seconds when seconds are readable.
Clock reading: 12,19
